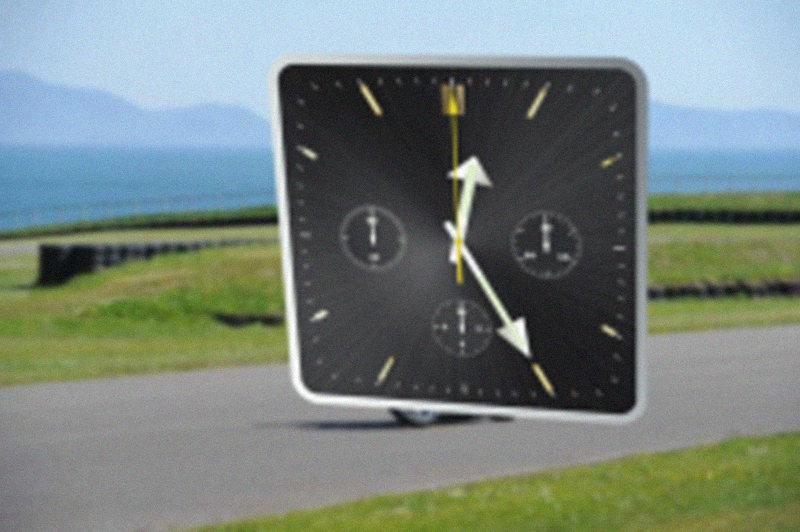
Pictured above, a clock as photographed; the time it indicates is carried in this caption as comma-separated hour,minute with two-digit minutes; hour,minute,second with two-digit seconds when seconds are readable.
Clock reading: 12,25
